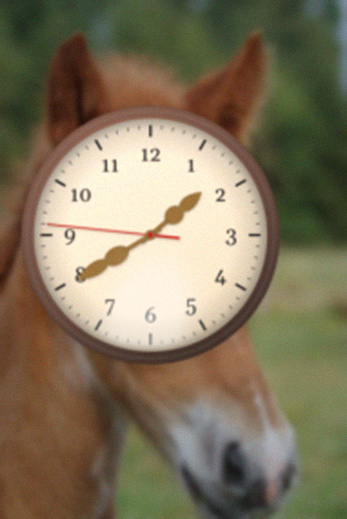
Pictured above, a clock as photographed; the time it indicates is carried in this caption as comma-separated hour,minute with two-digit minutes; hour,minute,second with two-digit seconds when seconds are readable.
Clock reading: 1,39,46
